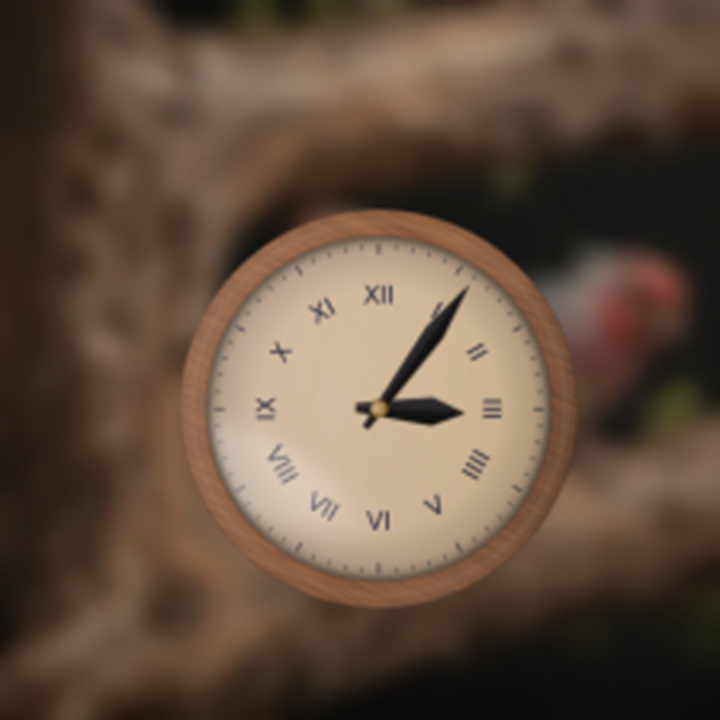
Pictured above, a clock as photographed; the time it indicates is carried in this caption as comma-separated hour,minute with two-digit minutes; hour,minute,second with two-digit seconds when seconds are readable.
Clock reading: 3,06
